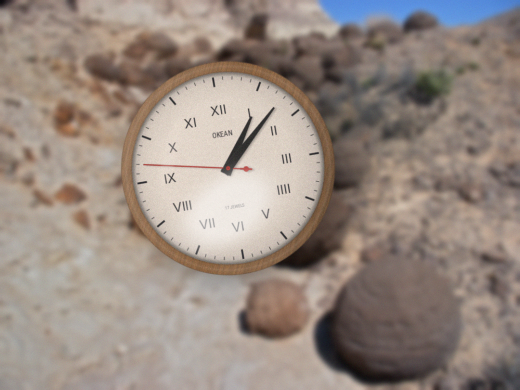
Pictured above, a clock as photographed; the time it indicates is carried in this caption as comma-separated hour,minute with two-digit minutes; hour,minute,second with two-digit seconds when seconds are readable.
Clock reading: 1,07,47
